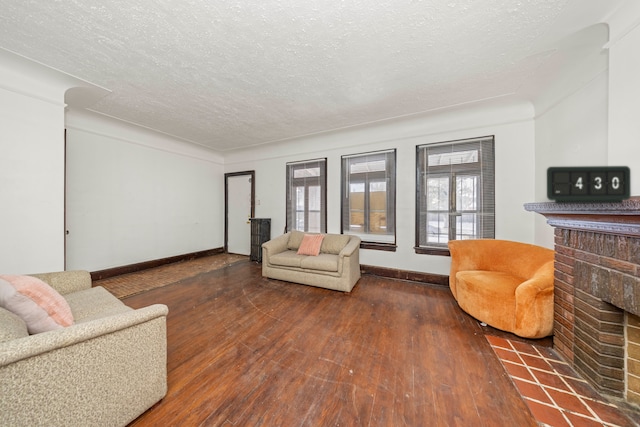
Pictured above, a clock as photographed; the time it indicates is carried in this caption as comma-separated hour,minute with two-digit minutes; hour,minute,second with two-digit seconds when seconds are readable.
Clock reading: 4,30
